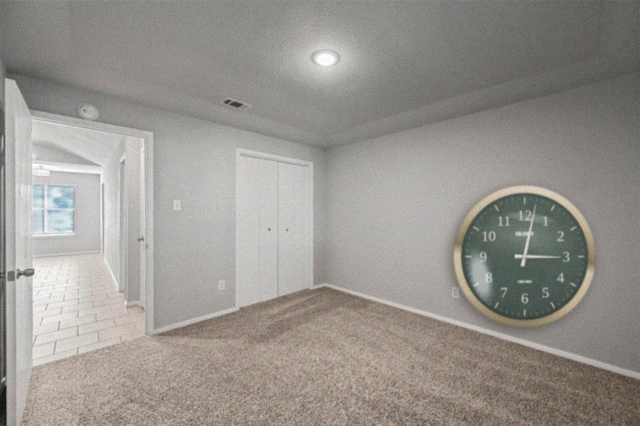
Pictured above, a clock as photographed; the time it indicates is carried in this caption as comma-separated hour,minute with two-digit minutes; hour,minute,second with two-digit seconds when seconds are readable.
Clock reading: 3,02
